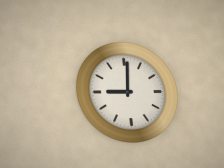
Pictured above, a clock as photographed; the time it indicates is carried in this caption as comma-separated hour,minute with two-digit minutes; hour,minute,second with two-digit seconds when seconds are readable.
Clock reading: 9,01
